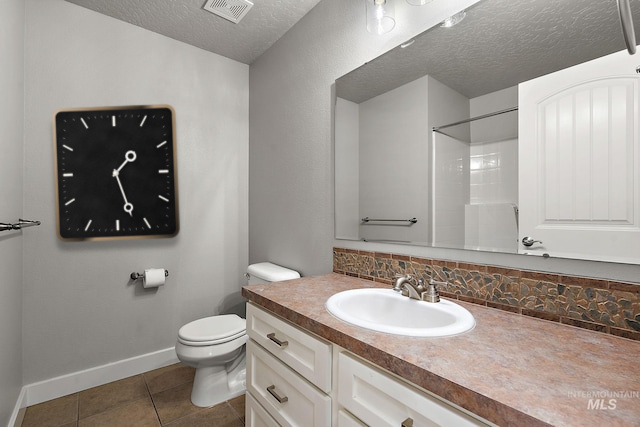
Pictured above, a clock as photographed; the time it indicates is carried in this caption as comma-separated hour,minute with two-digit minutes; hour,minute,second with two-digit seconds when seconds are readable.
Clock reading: 1,27
